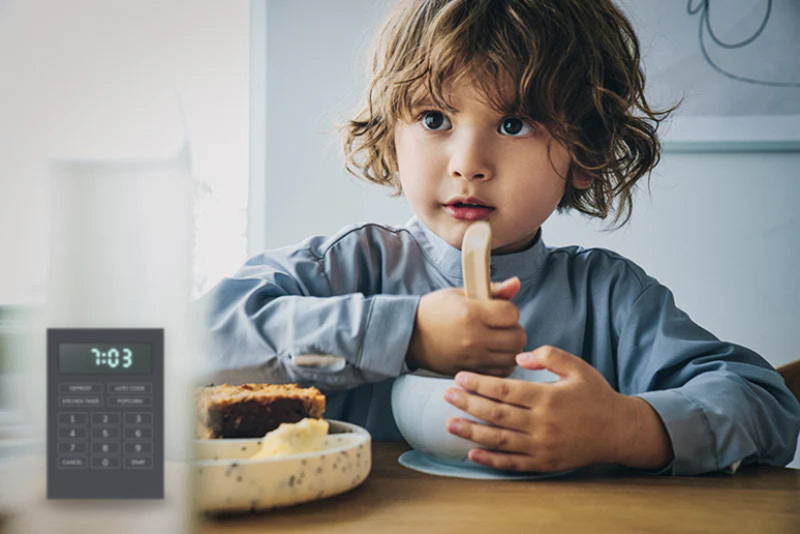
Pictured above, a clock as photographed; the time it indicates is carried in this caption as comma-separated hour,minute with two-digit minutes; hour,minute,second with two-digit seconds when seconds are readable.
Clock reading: 7,03
